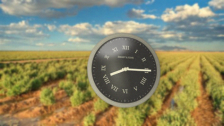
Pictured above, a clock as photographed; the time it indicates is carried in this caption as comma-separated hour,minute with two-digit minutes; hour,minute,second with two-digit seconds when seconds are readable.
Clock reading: 8,15
